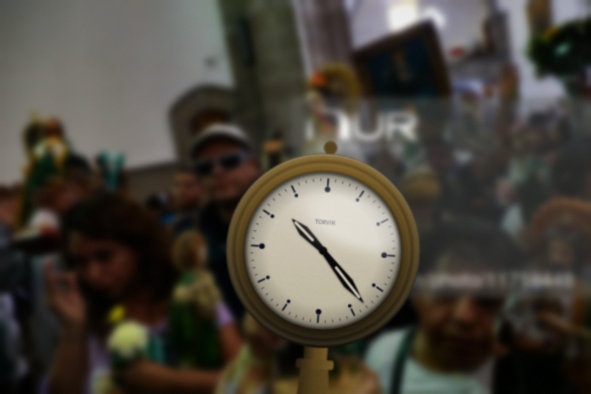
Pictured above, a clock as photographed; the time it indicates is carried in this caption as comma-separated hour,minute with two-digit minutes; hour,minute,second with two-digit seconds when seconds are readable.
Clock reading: 10,23
